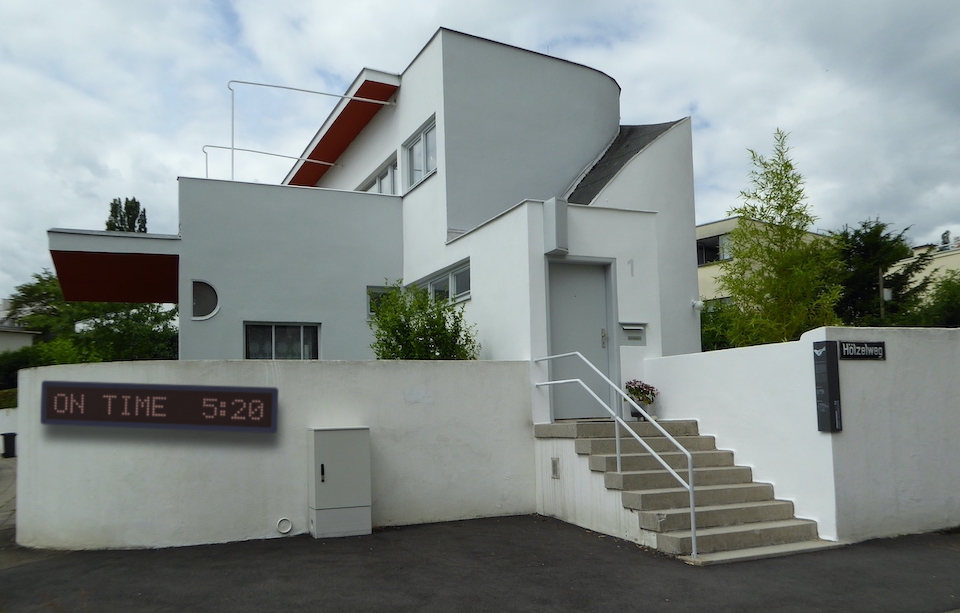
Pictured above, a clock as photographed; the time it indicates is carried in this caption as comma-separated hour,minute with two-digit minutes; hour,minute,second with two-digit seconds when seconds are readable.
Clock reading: 5,20
